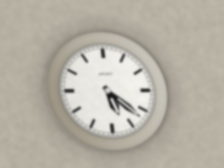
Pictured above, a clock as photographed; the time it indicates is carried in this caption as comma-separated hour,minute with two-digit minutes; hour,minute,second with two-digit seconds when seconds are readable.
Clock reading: 5,22
